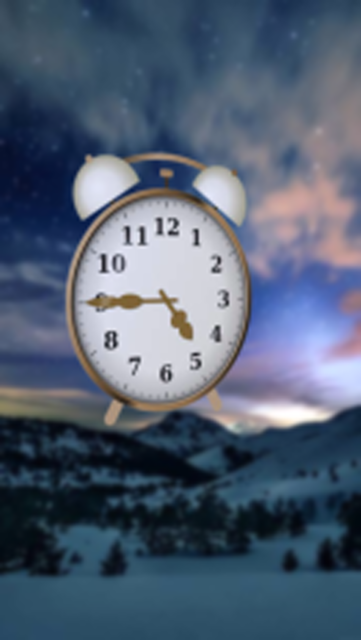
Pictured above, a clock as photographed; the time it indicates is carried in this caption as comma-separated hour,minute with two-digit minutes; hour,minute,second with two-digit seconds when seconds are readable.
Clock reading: 4,45
